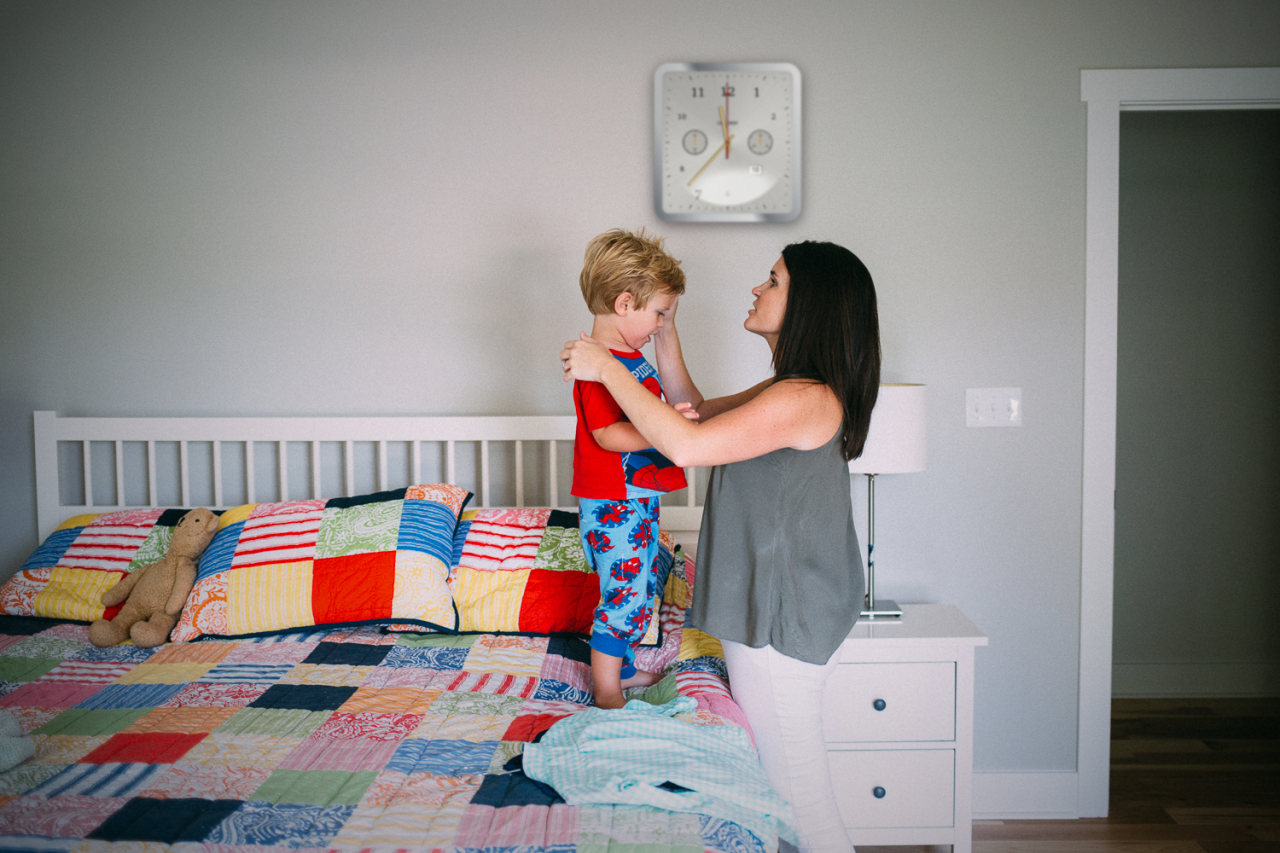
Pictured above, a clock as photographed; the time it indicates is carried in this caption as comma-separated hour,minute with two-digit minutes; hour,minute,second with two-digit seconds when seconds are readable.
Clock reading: 11,37
